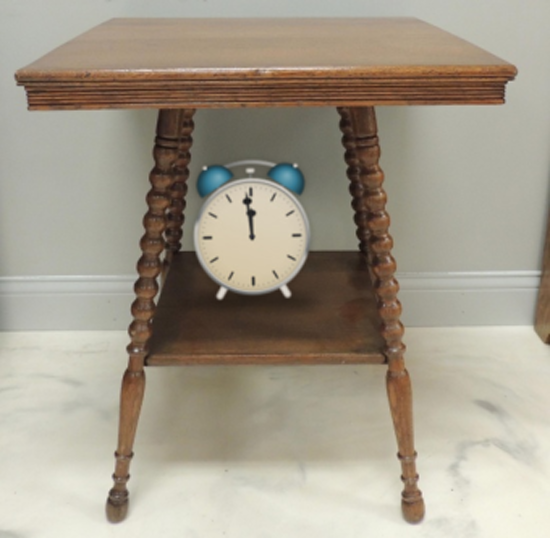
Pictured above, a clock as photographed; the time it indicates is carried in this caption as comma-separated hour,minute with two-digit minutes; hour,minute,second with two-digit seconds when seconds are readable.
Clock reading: 11,59
